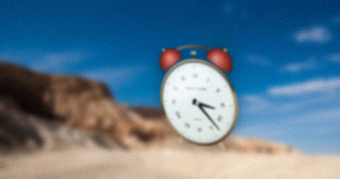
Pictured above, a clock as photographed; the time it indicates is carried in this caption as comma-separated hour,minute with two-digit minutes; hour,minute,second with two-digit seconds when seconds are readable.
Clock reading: 3,23
